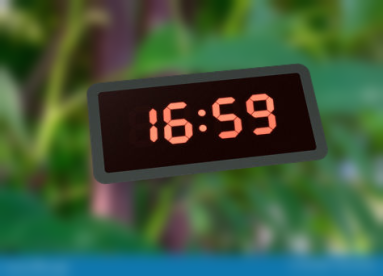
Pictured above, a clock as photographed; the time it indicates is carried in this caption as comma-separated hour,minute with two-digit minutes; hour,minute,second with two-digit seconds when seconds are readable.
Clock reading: 16,59
